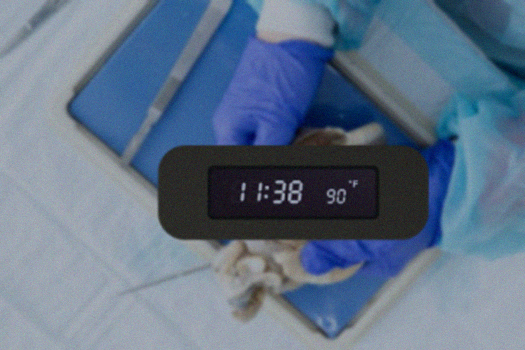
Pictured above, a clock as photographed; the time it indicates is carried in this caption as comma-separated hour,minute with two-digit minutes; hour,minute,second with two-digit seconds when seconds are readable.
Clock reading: 11,38
